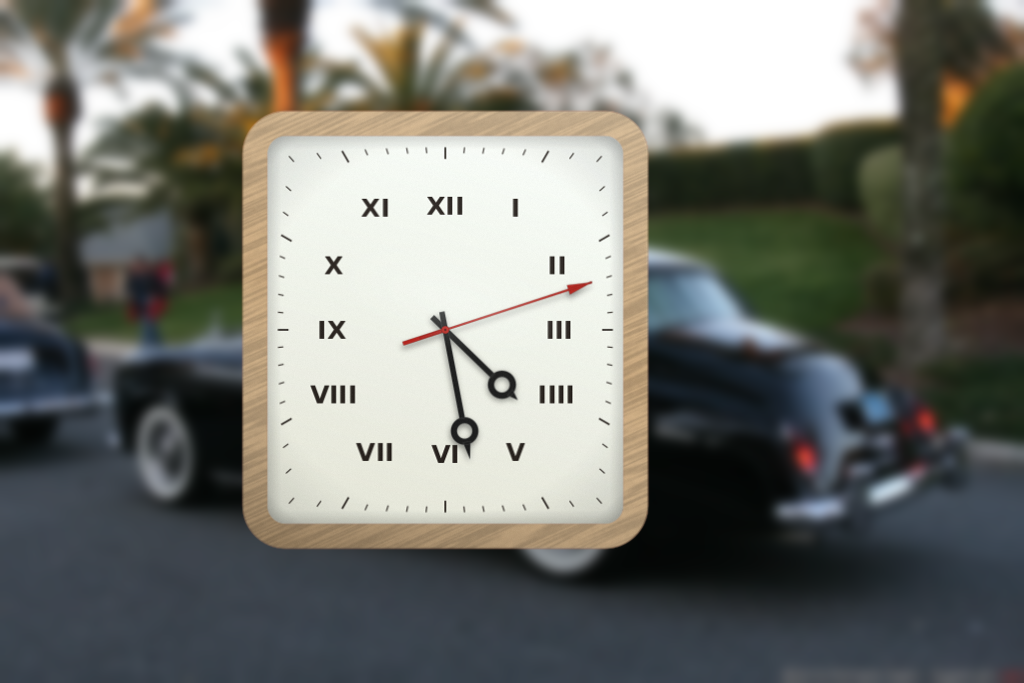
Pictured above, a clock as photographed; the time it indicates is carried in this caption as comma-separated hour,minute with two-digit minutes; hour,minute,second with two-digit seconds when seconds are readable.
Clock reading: 4,28,12
